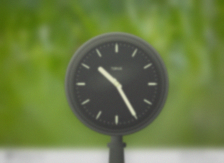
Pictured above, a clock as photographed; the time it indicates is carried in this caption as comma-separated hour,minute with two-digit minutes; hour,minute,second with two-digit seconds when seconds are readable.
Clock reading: 10,25
